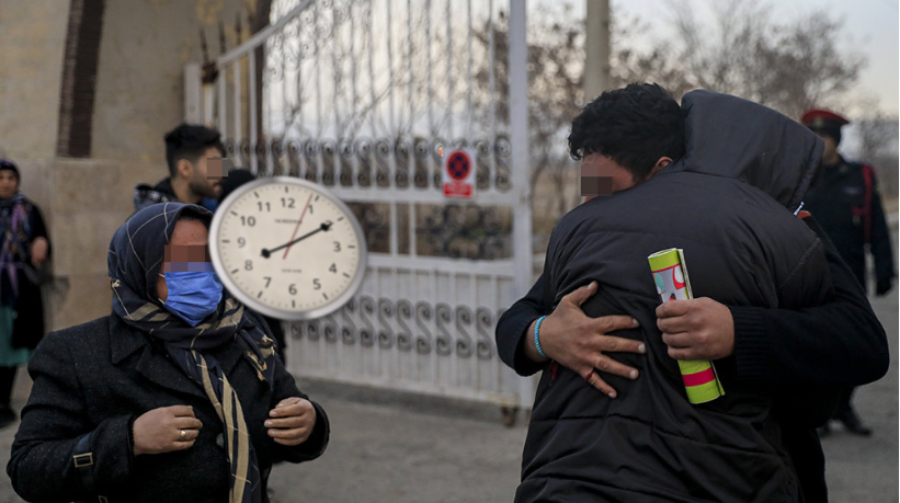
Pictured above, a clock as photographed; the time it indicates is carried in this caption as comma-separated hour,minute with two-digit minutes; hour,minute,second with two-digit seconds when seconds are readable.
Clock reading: 8,10,04
